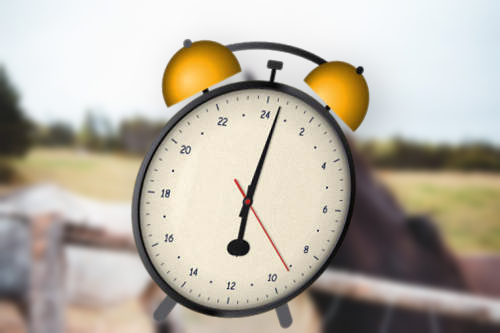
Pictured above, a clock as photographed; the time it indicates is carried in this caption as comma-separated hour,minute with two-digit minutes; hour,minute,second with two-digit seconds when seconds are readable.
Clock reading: 12,01,23
